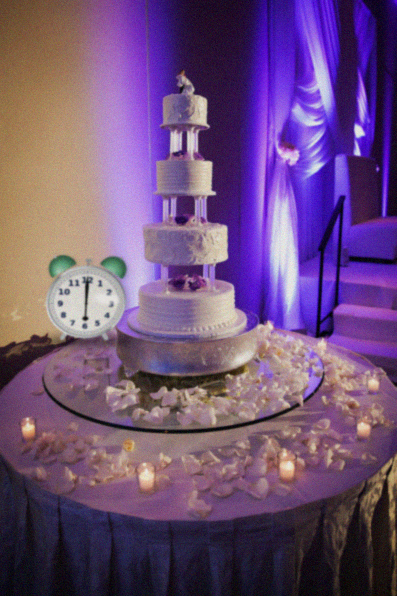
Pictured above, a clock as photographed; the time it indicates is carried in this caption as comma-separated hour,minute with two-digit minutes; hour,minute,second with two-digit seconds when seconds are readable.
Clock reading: 6,00
